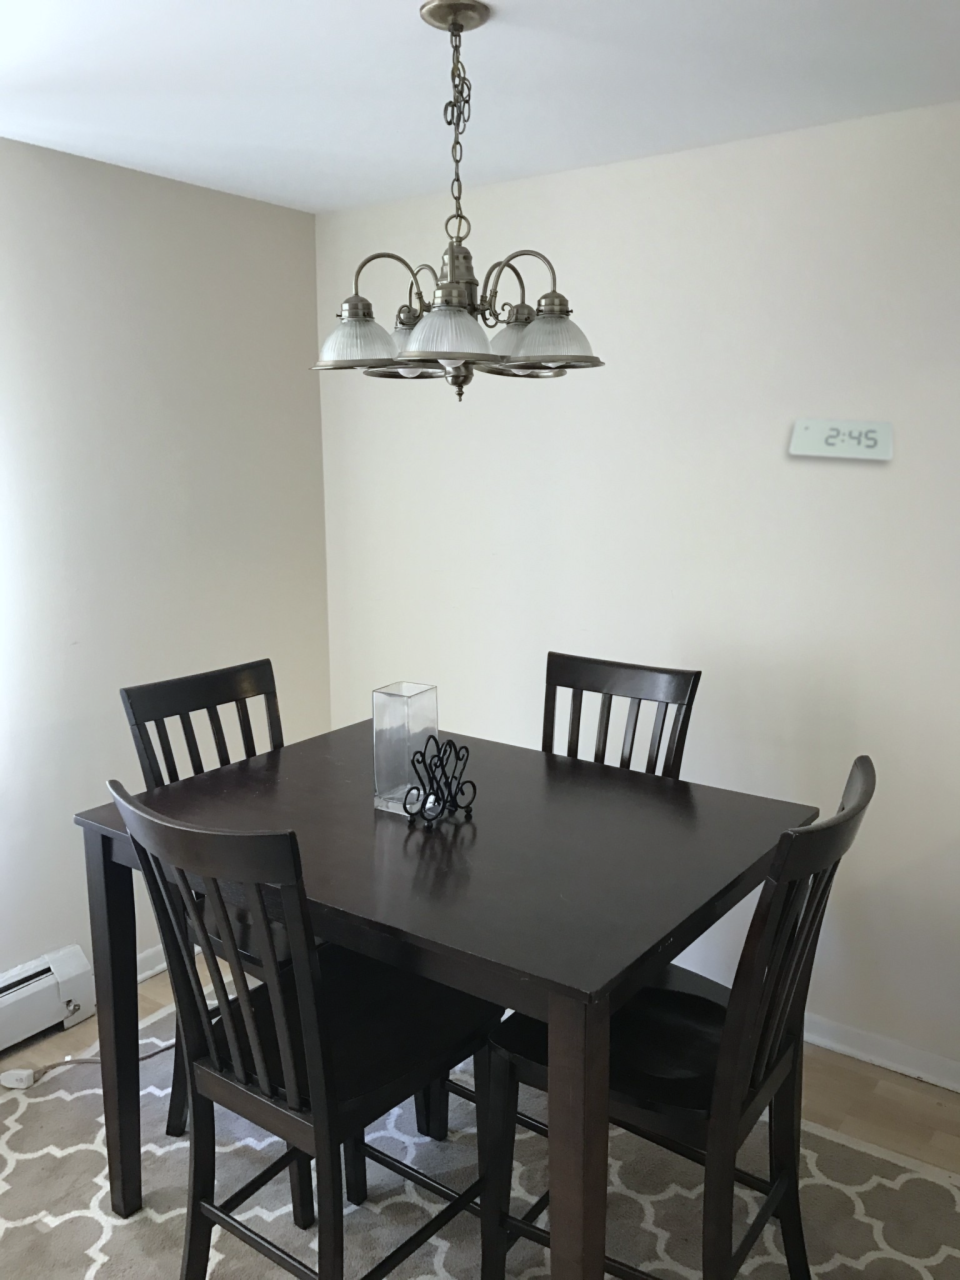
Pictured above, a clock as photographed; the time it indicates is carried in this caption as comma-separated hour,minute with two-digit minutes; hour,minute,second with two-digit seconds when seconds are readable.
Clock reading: 2,45
